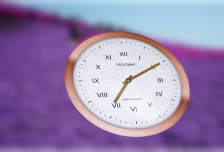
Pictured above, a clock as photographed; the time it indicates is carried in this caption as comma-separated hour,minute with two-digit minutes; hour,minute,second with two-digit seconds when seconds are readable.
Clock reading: 7,10
